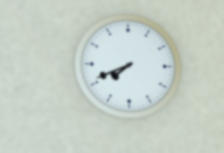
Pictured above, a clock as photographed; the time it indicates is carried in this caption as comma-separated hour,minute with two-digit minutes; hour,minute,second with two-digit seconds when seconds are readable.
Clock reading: 7,41
